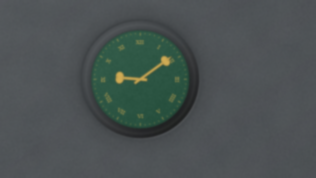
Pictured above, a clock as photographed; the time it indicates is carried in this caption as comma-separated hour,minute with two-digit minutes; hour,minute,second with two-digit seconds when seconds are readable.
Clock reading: 9,09
